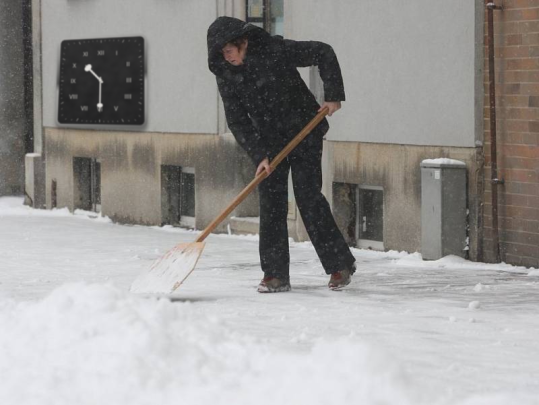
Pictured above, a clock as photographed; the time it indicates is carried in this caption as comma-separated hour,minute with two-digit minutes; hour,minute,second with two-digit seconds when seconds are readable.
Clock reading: 10,30
